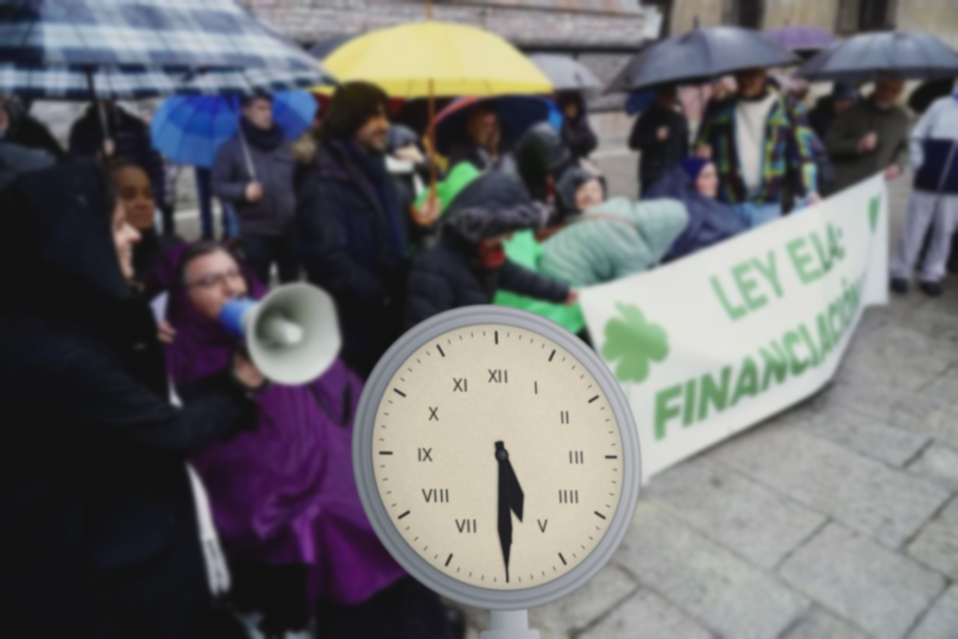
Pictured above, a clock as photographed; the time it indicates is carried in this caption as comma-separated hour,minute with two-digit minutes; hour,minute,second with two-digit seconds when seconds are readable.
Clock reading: 5,30
